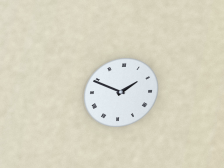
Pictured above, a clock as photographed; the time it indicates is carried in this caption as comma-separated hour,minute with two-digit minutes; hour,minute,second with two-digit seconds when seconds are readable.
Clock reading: 1,49
